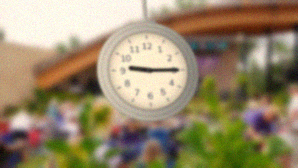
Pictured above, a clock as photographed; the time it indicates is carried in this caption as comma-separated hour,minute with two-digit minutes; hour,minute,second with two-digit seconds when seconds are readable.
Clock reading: 9,15
